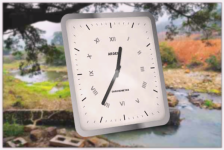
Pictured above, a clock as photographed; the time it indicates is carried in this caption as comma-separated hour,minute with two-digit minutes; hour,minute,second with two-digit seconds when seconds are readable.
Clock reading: 12,36
